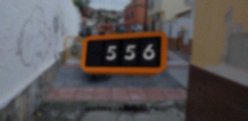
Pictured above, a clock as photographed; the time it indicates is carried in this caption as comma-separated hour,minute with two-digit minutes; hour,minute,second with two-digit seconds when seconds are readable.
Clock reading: 5,56
